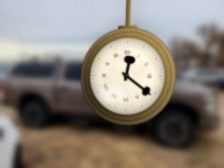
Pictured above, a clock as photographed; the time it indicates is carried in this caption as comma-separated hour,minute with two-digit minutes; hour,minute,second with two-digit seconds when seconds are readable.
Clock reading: 12,21
